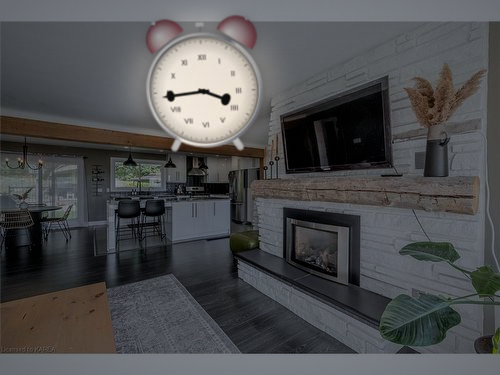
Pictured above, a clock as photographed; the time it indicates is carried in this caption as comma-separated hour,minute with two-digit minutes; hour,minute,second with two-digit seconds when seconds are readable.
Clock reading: 3,44
